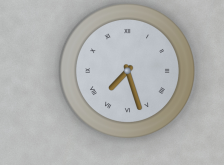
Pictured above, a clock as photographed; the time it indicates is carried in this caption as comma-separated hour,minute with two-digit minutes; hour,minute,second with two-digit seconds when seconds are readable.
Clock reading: 7,27
